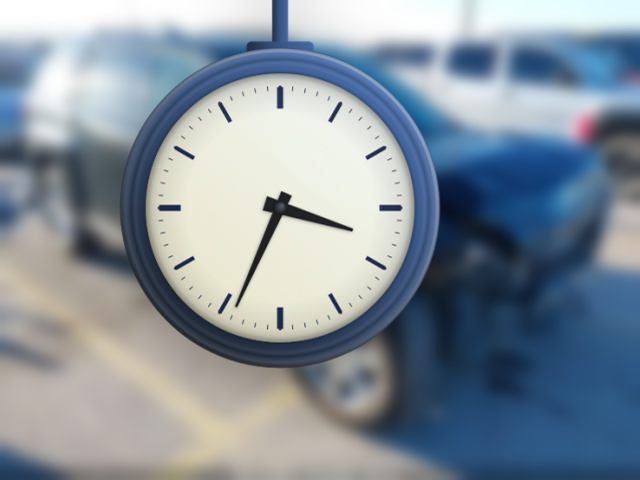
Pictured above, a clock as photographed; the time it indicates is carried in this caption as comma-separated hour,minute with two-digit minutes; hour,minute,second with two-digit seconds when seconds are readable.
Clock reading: 3,34
